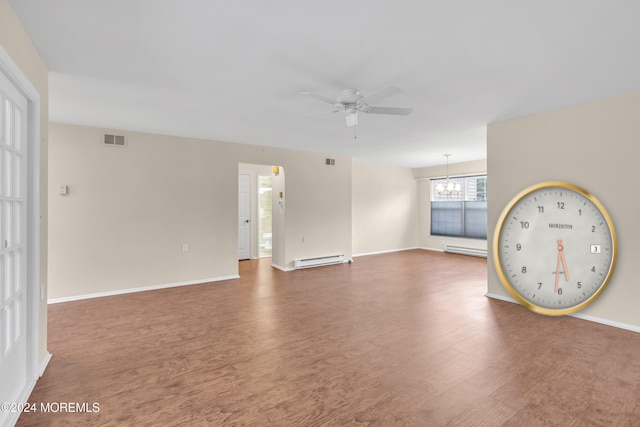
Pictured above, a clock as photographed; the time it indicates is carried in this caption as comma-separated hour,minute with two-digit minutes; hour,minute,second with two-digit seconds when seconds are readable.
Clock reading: 5,31
